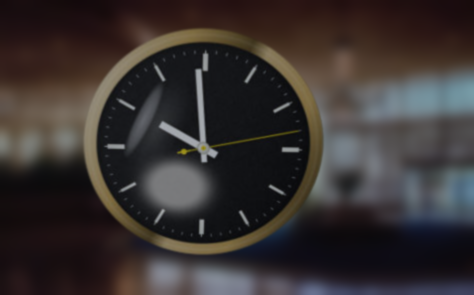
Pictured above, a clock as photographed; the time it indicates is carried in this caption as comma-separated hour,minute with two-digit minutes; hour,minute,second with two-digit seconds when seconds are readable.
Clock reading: 9,59,13
